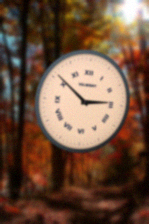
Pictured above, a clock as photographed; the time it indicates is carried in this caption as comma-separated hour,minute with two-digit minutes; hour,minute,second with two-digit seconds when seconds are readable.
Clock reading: 2,51
